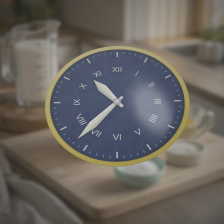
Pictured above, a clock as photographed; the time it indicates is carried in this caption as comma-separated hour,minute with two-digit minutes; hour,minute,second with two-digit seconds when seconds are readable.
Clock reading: 10,37
